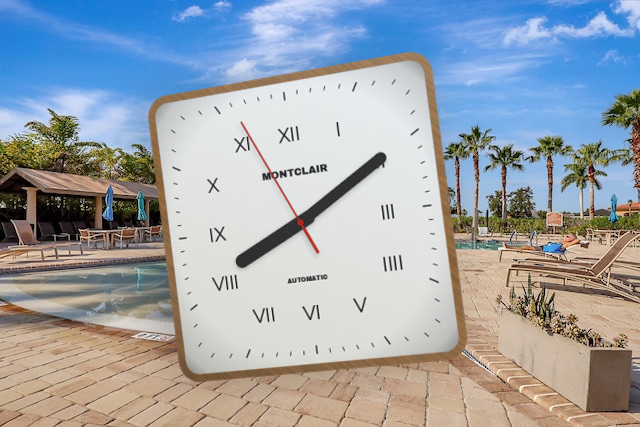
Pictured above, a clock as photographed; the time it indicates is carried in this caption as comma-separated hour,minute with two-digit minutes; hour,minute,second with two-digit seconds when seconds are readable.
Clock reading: 8,09,56
